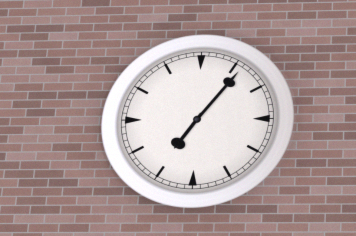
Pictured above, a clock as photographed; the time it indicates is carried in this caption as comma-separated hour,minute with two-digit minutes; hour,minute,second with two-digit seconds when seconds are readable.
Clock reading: 7,06
